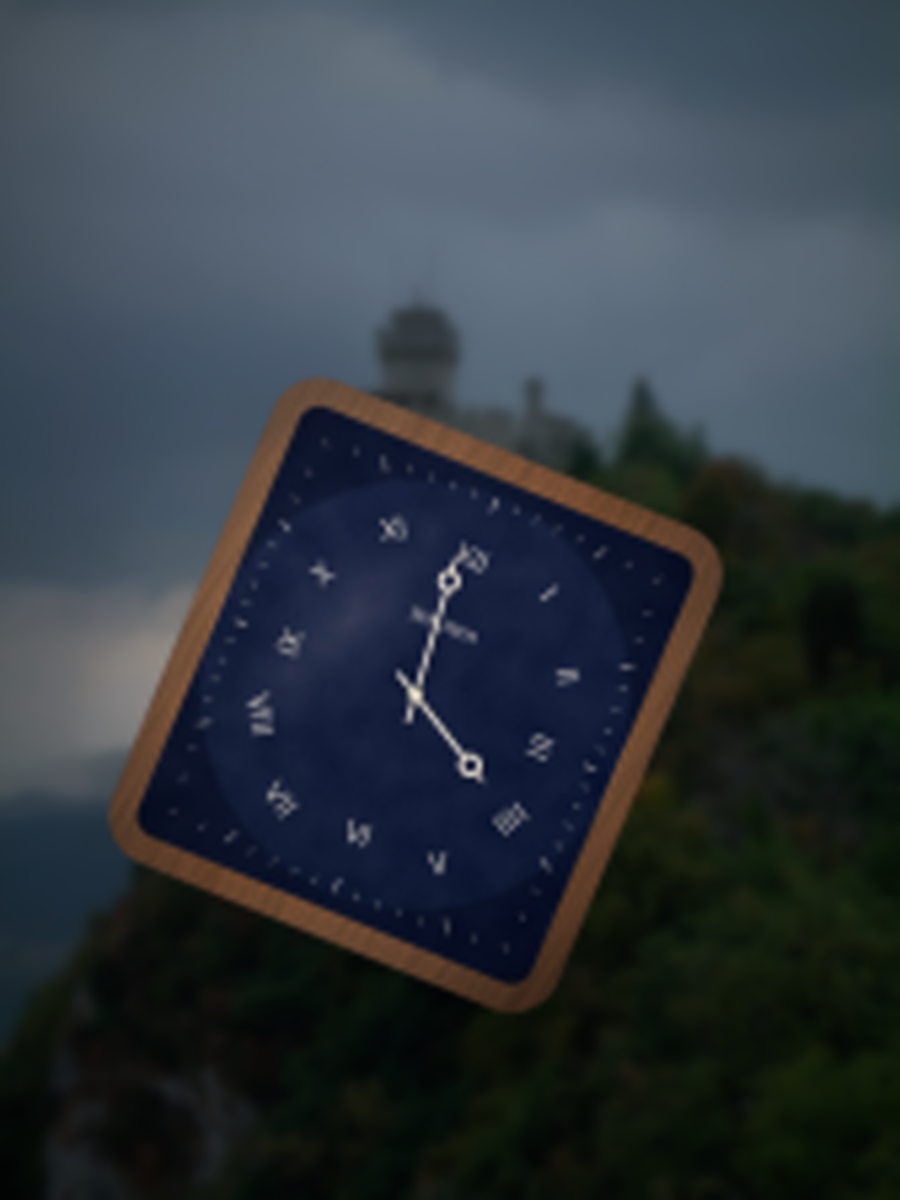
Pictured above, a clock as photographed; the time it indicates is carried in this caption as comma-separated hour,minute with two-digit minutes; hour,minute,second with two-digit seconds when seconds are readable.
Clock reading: 3,59
